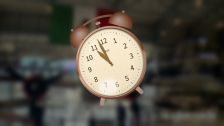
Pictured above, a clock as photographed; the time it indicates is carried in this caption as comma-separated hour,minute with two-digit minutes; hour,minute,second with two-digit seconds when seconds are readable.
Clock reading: 10,58
